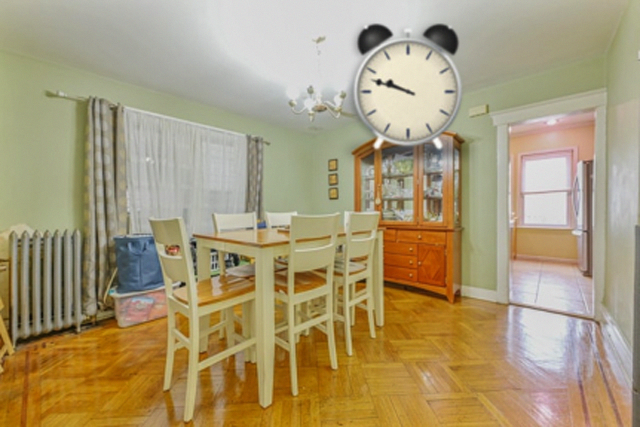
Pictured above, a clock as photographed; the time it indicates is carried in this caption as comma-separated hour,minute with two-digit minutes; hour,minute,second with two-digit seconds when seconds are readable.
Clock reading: 9,48
